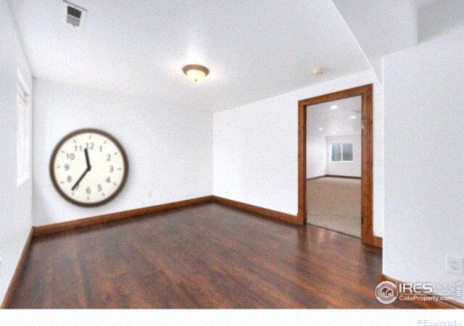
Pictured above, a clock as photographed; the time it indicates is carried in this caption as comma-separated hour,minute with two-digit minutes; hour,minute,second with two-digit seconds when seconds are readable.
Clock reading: 11,36
